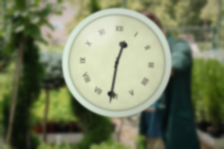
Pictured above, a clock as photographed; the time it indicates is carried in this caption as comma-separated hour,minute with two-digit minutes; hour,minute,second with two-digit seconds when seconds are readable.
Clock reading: 12,31
